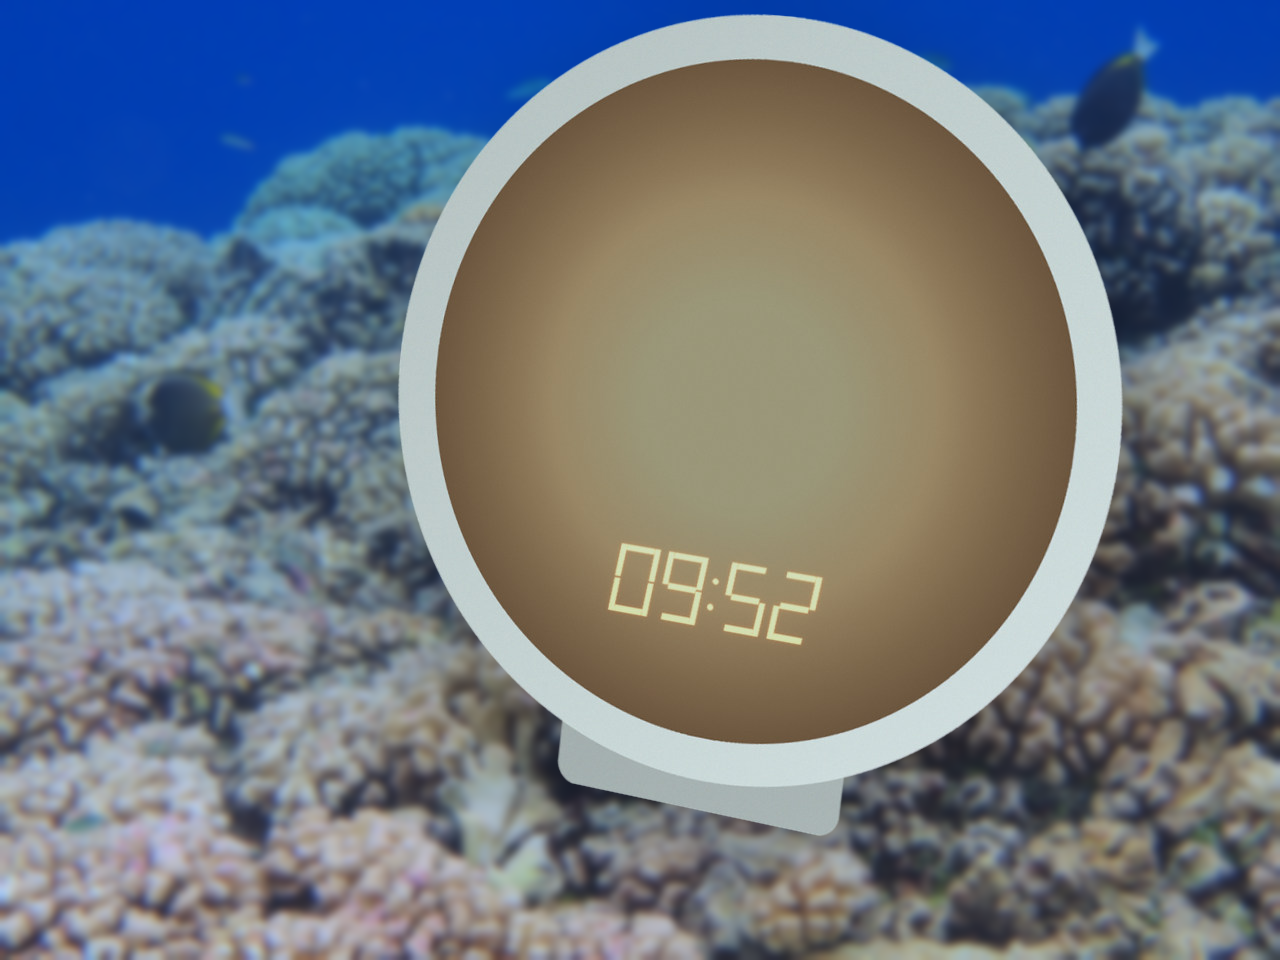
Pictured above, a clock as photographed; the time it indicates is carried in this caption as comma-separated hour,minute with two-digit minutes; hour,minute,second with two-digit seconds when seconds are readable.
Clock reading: 9,52
